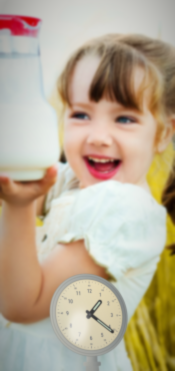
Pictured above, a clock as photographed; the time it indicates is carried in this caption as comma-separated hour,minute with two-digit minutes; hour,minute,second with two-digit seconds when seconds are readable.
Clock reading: 1,21
